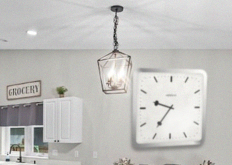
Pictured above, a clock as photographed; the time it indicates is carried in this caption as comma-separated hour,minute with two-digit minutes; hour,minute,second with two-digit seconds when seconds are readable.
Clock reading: 9,36
